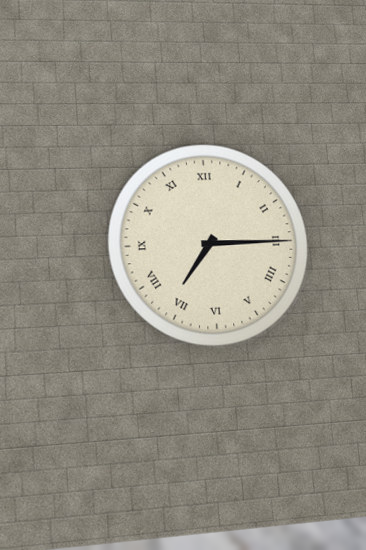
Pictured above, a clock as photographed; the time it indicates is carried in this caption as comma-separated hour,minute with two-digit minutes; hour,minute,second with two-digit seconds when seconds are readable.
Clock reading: 7,15
